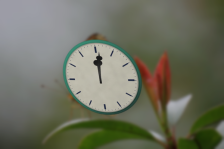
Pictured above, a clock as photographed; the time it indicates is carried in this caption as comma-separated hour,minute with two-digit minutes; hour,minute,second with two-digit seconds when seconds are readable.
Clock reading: 12,01
